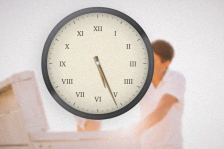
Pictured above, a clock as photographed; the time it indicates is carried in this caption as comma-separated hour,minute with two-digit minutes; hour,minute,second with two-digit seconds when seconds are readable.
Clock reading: 5,26
